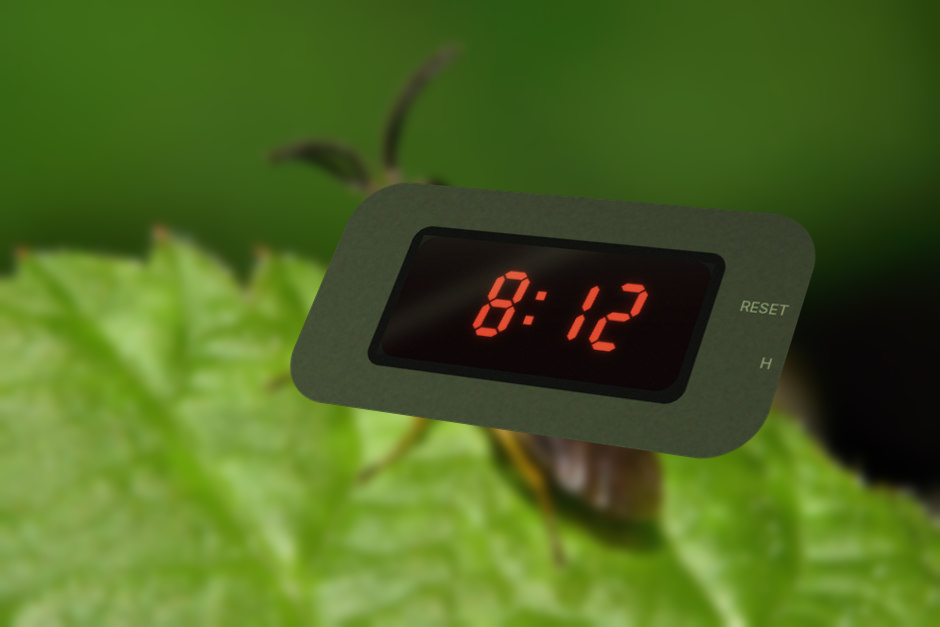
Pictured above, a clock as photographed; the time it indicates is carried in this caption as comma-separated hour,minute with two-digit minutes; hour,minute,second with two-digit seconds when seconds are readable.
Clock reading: 8,12
